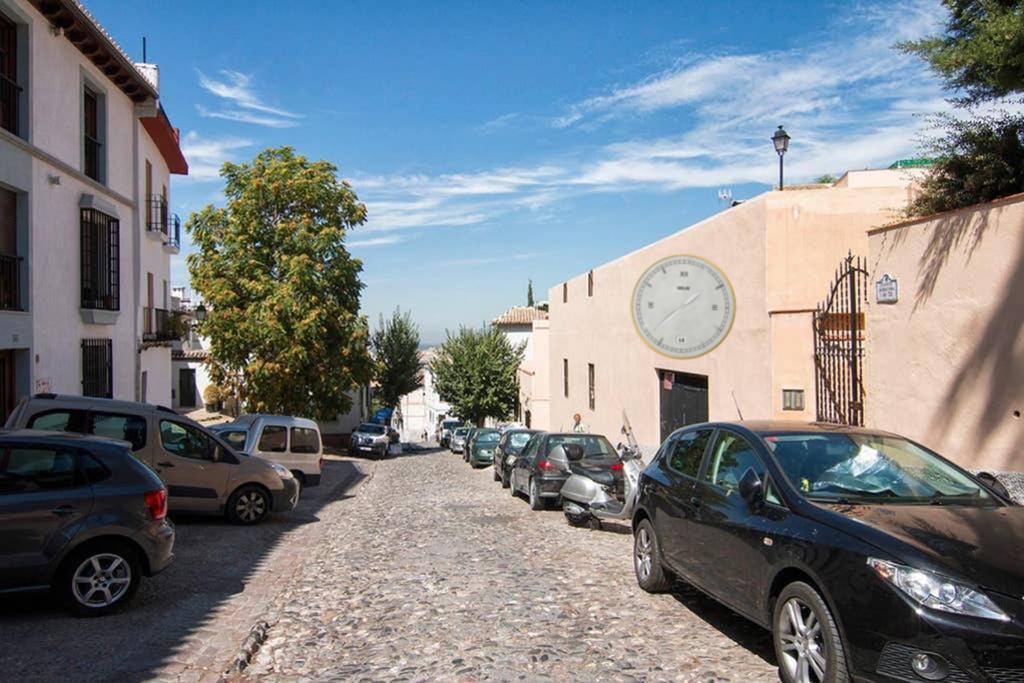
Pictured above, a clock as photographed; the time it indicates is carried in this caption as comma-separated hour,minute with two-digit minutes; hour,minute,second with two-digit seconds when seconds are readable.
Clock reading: 1,38
